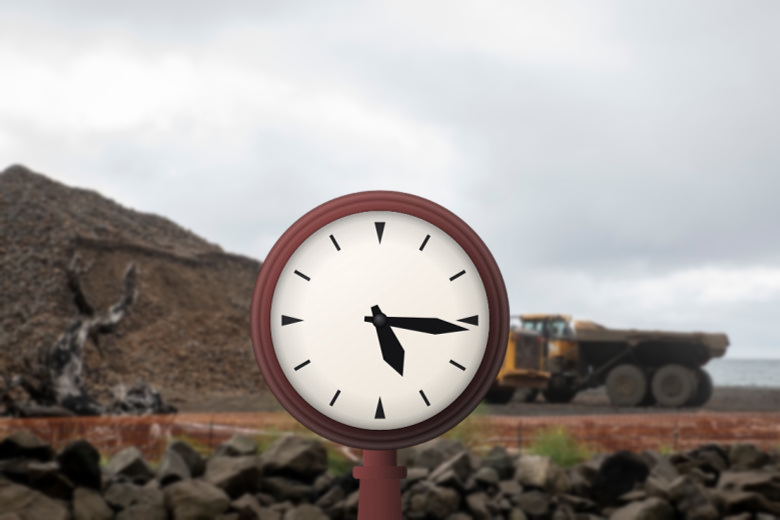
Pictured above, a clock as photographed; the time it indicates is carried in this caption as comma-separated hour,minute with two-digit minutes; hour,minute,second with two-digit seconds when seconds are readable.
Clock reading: 5,16
